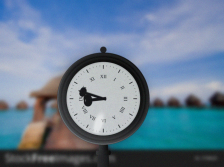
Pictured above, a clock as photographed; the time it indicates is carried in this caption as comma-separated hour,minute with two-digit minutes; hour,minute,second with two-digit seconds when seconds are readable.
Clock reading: 8,48
